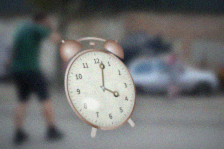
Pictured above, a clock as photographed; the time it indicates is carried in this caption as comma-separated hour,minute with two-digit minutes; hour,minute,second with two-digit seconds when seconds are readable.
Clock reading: 4,02
